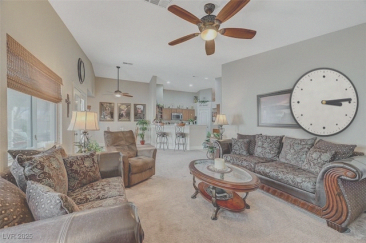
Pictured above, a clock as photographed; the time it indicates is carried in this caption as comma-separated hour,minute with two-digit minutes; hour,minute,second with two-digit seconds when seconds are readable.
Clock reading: 3,14
